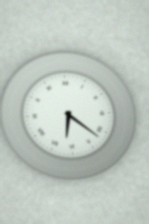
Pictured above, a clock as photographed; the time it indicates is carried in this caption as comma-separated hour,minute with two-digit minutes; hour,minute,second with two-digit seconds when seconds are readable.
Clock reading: 6,22
